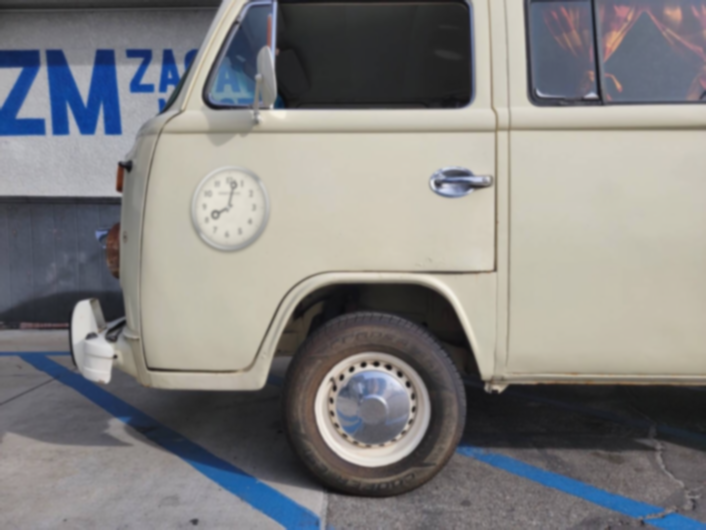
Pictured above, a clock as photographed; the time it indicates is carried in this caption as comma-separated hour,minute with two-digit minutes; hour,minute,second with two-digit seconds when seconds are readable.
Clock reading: 8,02
